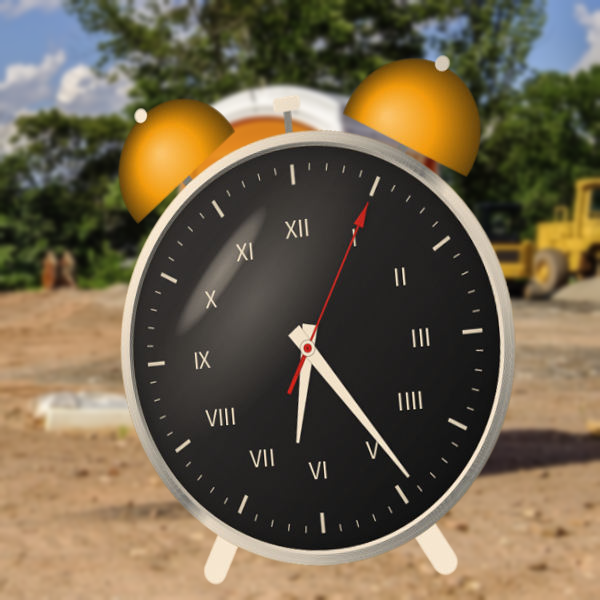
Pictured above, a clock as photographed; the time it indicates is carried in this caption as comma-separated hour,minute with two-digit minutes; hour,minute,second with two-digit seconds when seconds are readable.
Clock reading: 6,24,05
